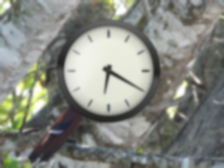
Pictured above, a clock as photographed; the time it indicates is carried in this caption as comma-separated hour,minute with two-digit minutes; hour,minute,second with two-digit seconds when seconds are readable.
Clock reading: 6,20
